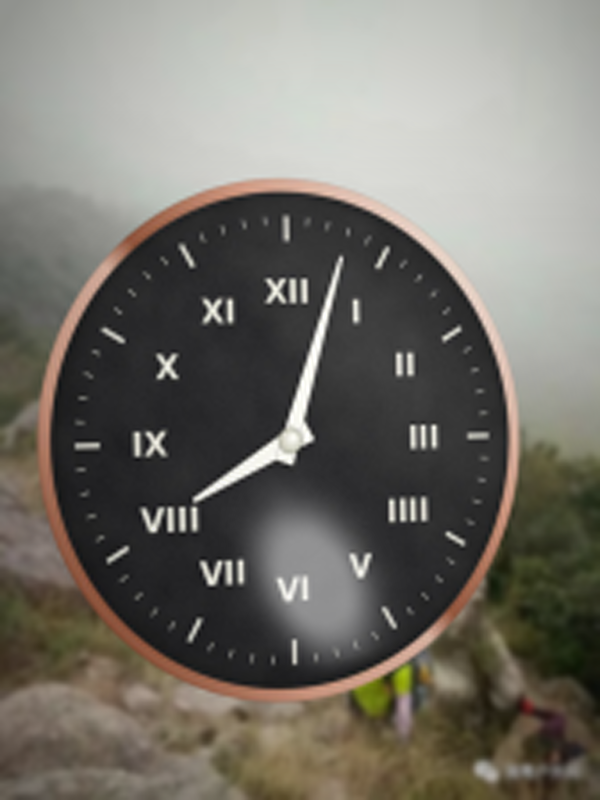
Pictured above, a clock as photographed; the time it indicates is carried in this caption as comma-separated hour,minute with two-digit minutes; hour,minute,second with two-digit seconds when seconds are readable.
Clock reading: 8,03
